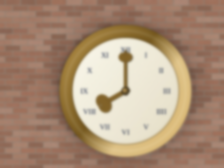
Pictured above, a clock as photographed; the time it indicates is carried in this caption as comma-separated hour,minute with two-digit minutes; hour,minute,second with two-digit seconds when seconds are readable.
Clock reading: 8,00
